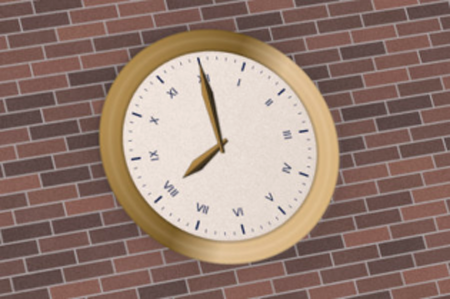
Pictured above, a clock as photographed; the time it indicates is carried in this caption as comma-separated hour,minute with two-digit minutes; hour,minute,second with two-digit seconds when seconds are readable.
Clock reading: 8,00
